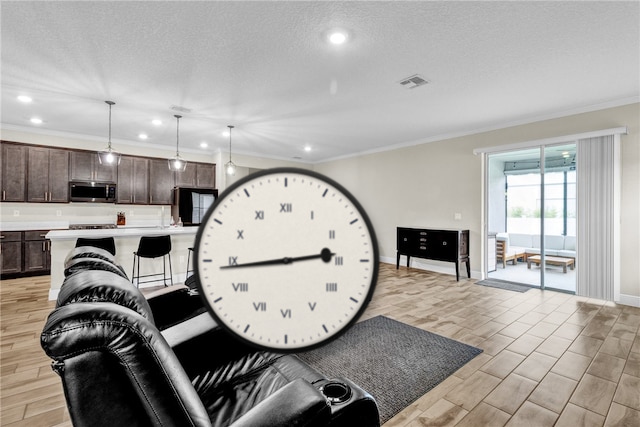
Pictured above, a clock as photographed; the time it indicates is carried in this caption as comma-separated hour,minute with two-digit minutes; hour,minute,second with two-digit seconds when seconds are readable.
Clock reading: 2,44
